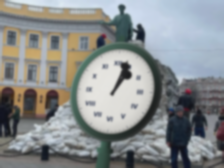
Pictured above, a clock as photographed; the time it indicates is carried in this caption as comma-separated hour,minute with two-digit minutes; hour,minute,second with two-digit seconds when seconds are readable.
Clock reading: 1,03
